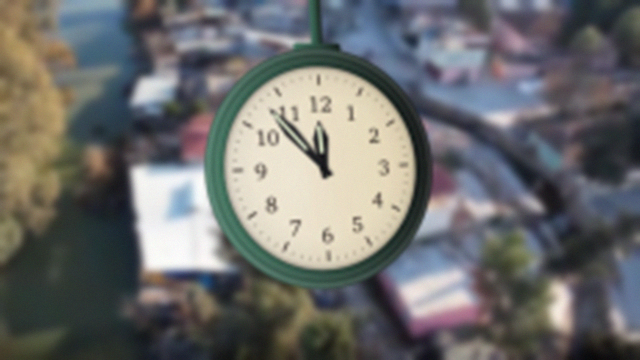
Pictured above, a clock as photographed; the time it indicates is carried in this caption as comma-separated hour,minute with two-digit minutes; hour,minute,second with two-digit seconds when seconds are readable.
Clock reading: 11,53
